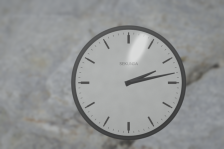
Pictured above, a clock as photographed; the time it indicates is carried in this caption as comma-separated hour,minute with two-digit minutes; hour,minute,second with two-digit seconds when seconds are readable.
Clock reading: 2,13
